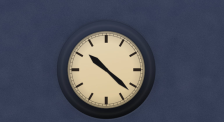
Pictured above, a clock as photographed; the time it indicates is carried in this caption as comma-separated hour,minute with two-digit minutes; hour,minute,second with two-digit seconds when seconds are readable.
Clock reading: 10,22
